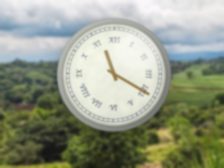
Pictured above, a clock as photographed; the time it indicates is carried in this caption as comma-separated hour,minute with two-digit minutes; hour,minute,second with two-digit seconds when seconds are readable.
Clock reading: 11,20
